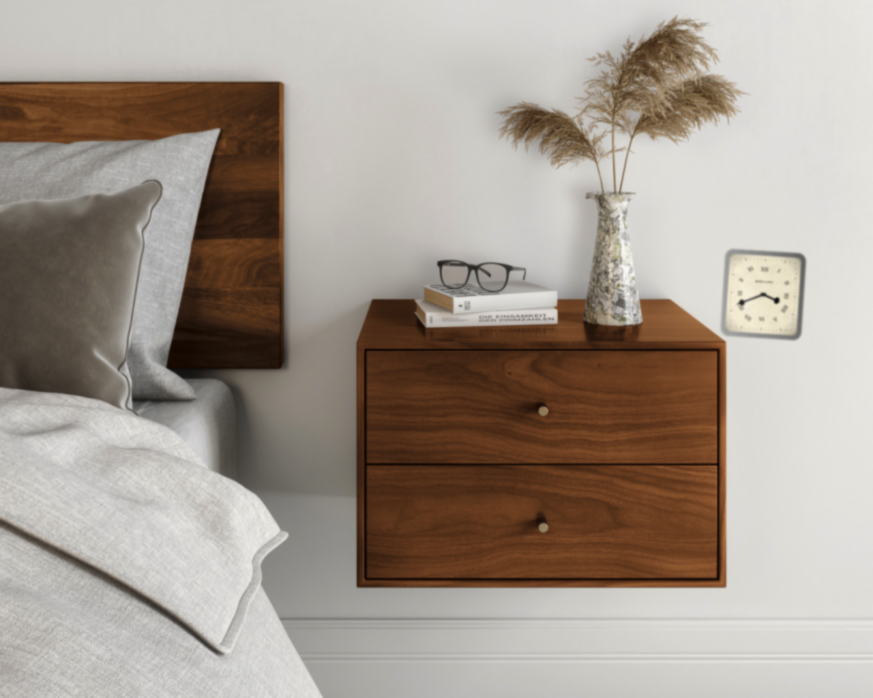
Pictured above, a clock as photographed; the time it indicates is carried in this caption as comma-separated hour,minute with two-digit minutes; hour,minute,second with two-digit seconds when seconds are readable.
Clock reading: 3,41
